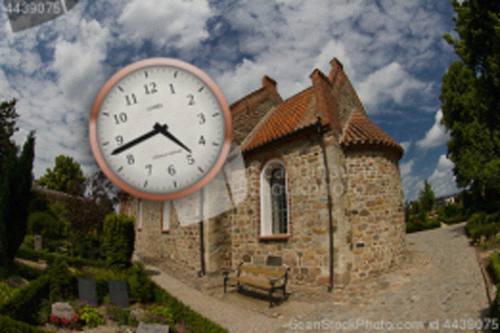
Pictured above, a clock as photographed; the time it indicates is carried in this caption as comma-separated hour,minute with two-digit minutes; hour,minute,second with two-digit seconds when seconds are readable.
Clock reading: 4,43
